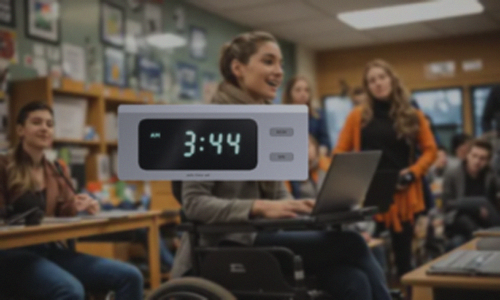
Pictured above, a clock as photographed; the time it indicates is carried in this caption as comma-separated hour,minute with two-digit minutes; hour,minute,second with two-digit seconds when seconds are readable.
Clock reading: 3,44
